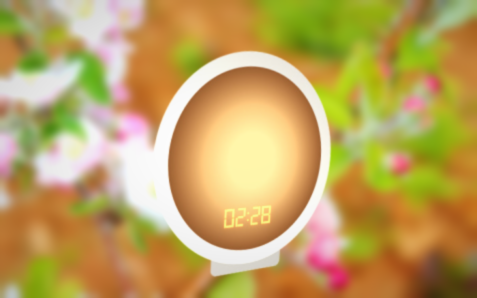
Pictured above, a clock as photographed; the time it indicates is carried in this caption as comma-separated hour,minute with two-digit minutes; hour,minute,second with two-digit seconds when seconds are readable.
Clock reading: 2,28
